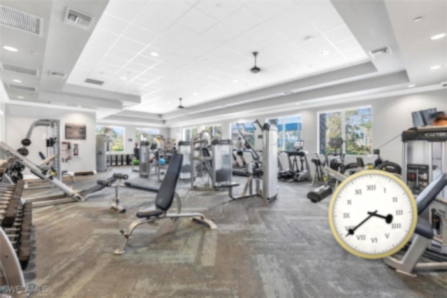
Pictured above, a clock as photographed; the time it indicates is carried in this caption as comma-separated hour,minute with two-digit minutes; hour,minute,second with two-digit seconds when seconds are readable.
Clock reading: 3,39
